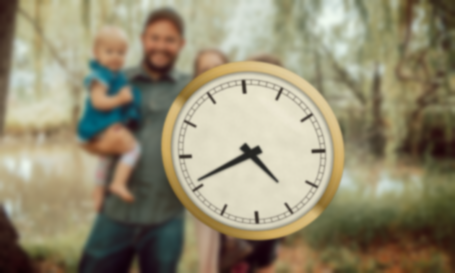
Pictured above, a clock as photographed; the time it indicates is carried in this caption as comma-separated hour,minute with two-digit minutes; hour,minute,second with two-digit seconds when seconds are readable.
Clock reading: 4,41
